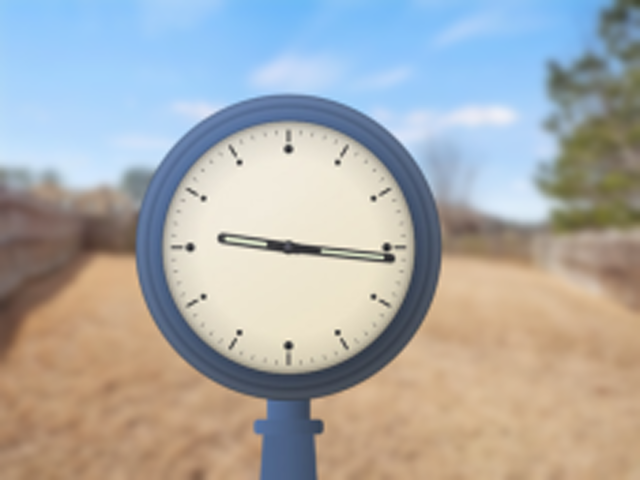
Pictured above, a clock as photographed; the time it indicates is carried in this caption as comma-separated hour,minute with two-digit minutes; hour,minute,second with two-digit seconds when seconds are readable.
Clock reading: 9,16
